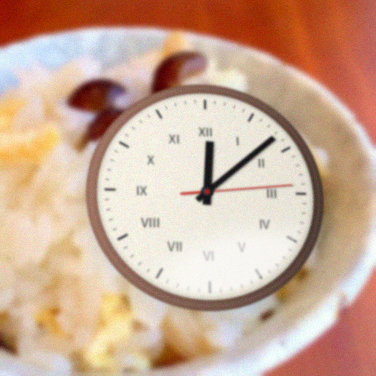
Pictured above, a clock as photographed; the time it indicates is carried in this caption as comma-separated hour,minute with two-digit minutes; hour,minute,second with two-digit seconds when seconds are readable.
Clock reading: 12,08,14
